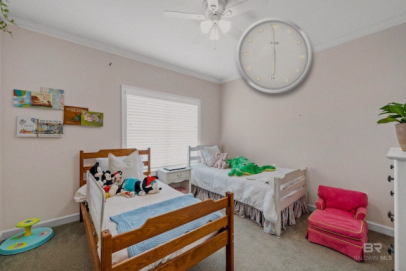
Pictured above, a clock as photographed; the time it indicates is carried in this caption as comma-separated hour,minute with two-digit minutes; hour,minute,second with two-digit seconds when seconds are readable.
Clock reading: 5,59
